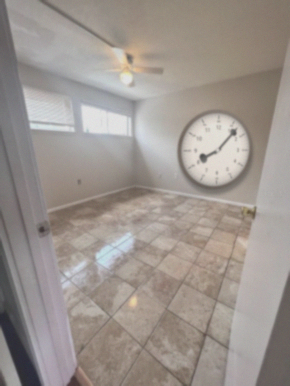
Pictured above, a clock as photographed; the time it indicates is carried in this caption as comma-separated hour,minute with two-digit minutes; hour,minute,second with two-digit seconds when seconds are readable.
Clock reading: 8,07
